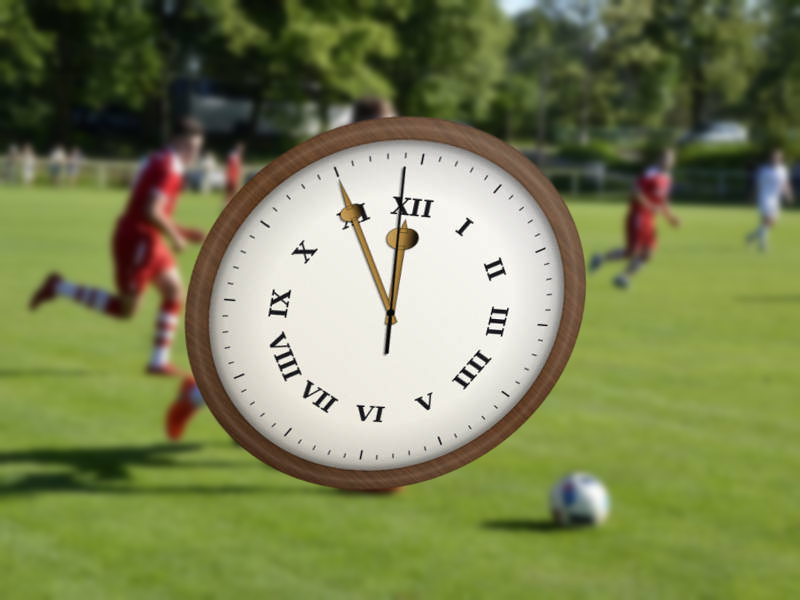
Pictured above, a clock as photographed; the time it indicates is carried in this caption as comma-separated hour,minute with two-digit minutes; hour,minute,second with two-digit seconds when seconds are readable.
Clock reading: 11,54,59
